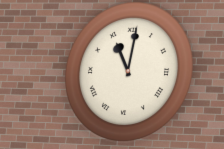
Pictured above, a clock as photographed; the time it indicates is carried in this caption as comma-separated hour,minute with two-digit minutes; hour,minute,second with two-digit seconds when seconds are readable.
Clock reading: 11,01
